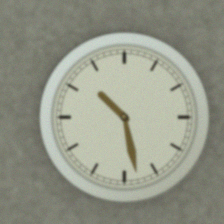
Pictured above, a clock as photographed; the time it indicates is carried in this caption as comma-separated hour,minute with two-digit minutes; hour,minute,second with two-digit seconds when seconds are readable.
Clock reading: 10,28
